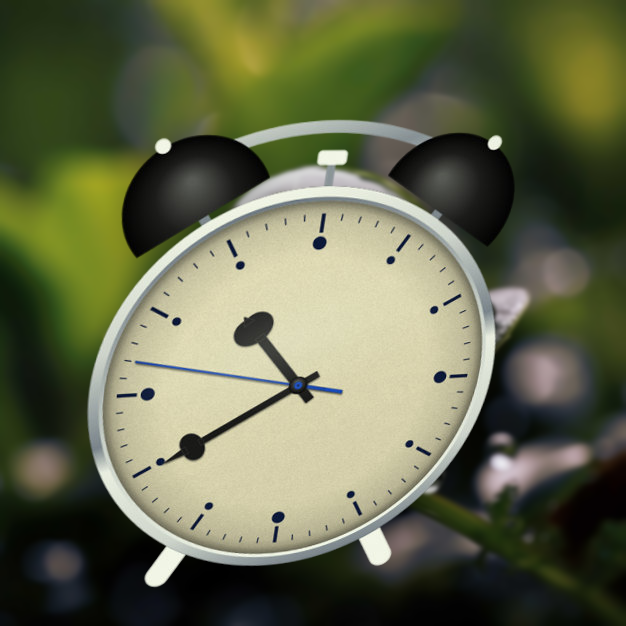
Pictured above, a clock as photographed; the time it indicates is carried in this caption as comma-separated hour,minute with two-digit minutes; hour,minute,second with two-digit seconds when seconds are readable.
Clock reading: 10,39,47
